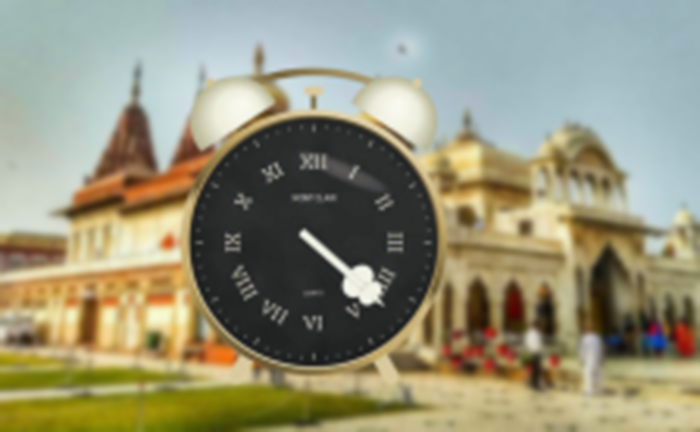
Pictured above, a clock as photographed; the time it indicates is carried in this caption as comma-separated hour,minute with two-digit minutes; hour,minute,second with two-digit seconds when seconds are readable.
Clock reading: 4,22
